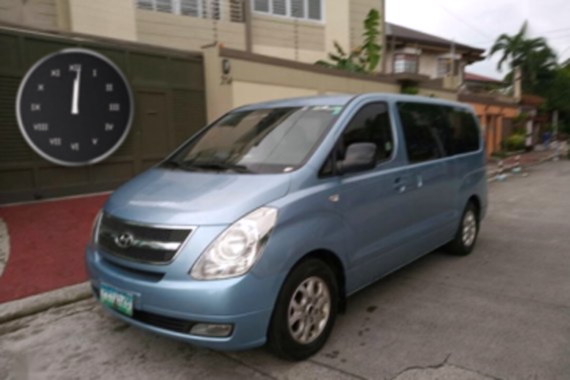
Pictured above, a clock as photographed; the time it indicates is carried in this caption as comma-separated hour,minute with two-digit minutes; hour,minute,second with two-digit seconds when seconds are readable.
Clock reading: 12,01
